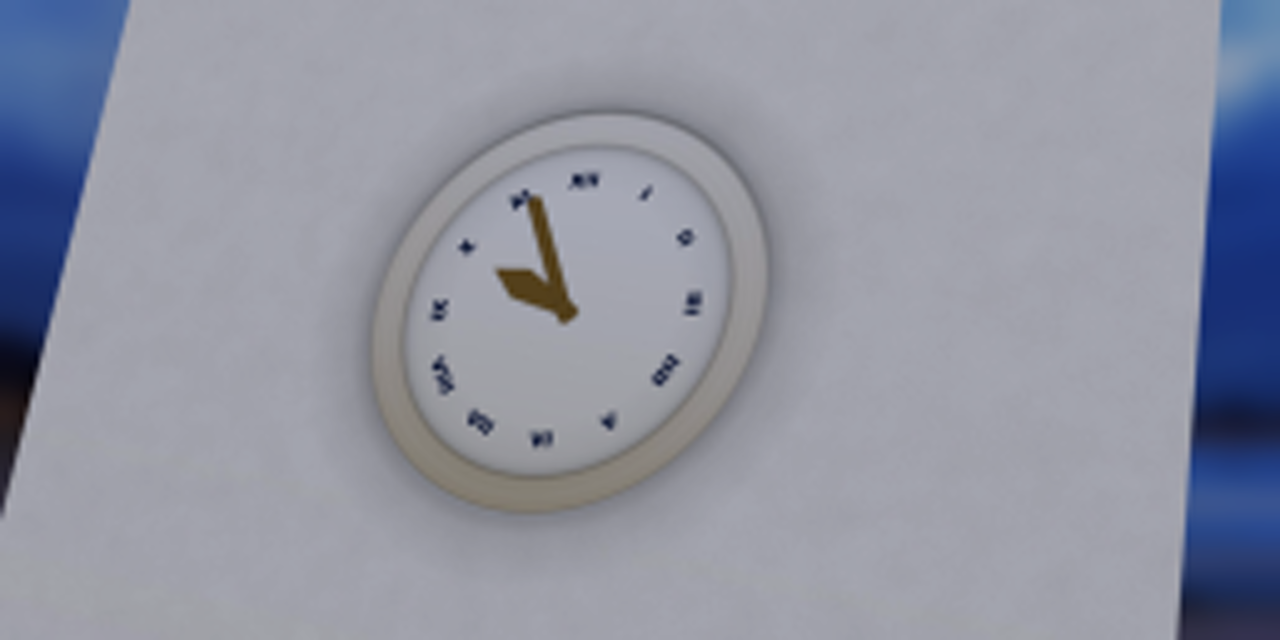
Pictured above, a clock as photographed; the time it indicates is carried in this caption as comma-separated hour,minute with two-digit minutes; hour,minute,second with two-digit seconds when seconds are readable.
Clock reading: 9,56
